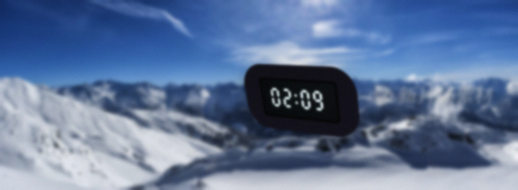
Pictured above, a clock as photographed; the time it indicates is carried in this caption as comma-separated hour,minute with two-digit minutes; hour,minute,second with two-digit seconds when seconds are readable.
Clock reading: 2,09
